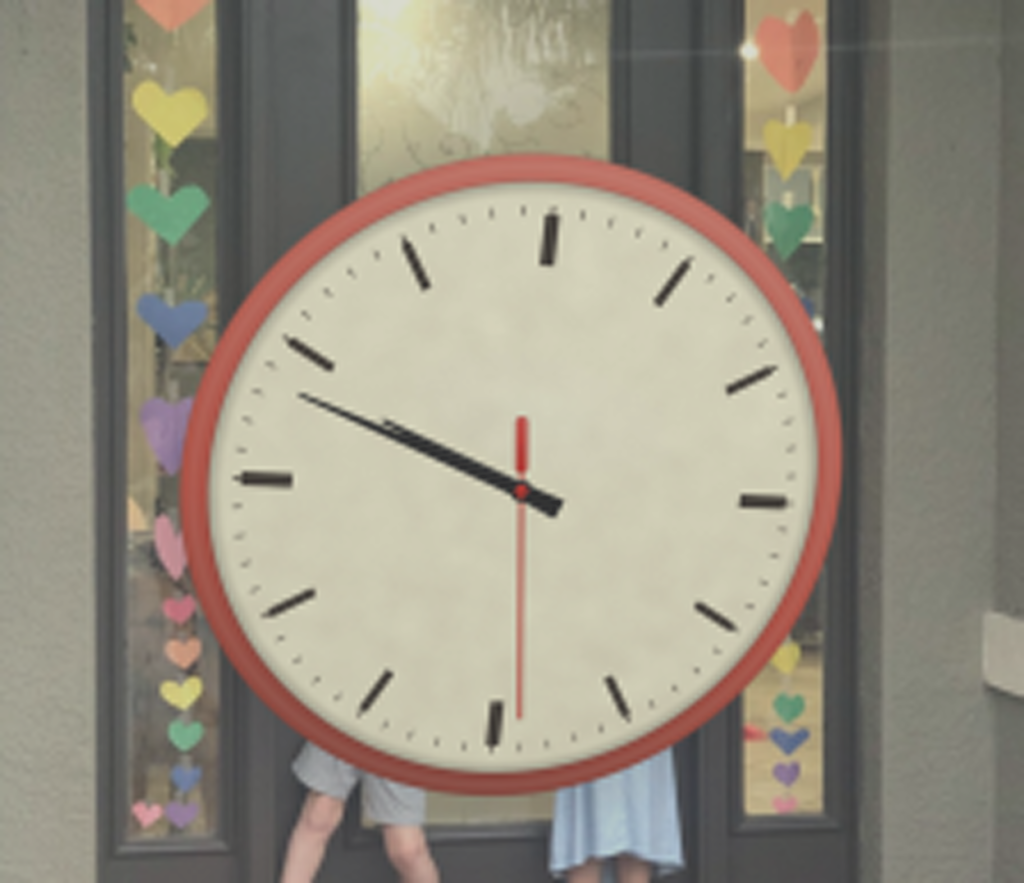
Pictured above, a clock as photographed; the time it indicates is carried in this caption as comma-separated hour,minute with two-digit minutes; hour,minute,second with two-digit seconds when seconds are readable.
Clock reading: 9,48,29
